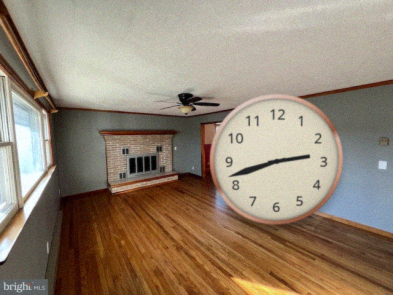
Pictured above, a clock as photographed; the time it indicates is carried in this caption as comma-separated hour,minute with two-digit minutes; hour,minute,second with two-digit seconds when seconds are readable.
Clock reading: 2,42
